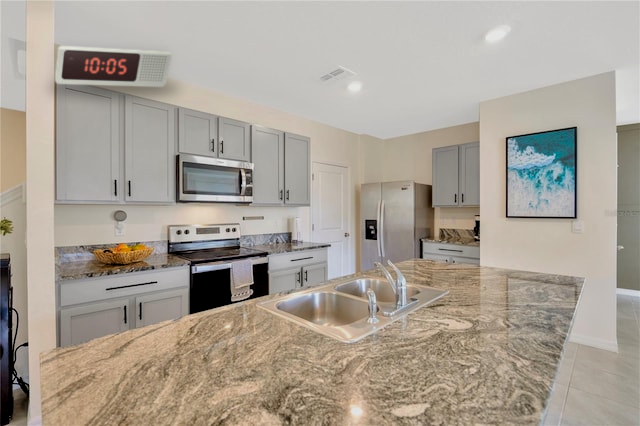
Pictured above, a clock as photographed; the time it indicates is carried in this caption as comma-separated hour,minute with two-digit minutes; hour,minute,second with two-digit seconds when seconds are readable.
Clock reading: 10,05
